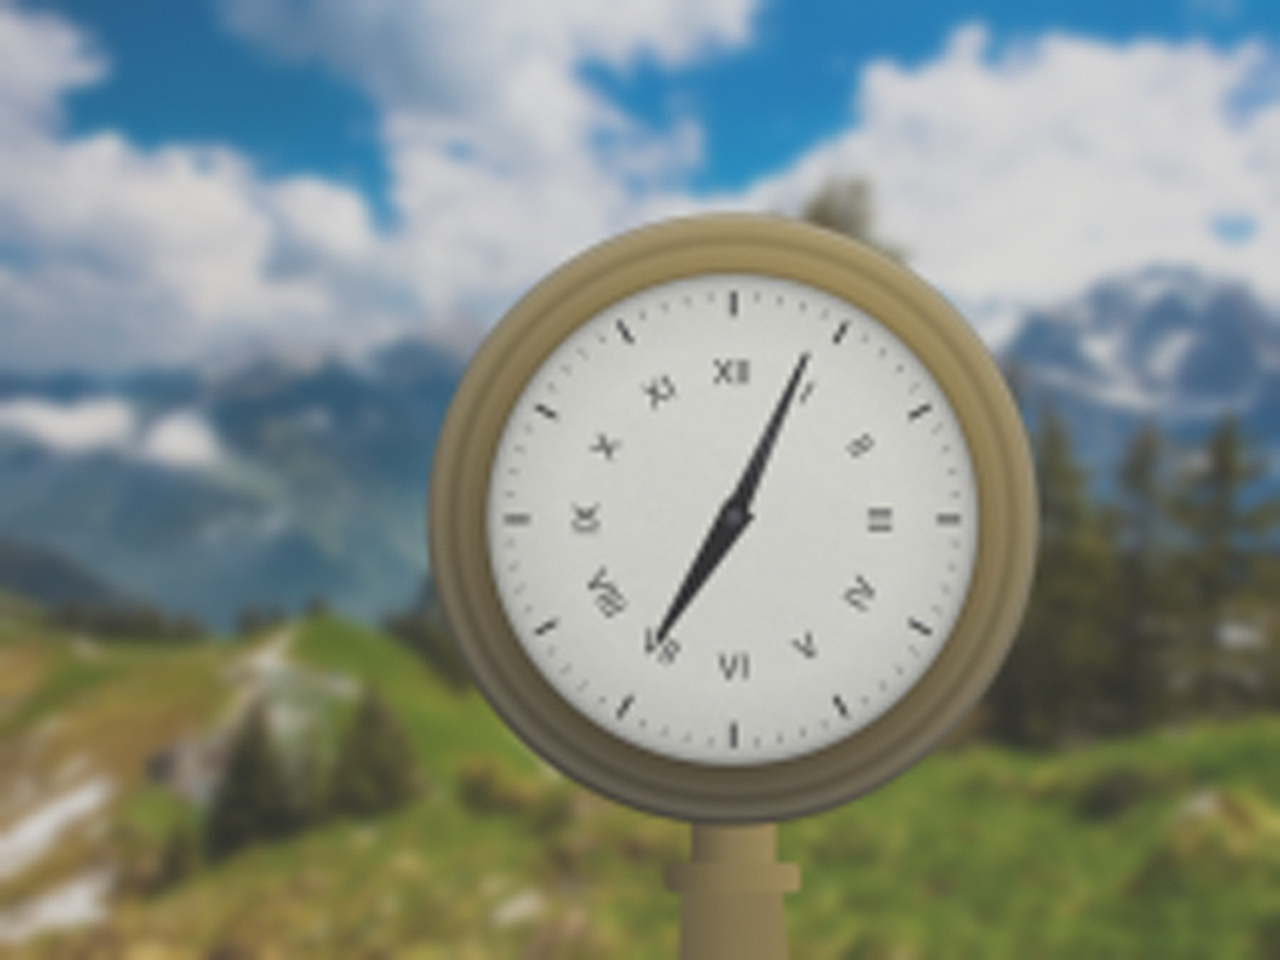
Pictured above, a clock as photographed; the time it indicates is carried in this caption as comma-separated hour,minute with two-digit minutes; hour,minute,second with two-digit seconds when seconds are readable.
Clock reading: 7,04
